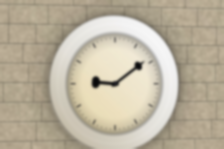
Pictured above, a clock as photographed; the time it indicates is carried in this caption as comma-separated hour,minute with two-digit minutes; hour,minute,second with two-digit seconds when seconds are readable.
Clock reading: 9,09
